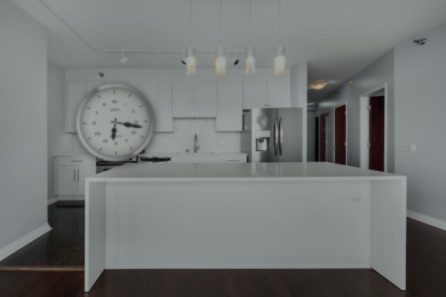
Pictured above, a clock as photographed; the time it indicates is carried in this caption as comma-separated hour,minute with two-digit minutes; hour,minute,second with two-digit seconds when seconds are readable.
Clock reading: 6,17
